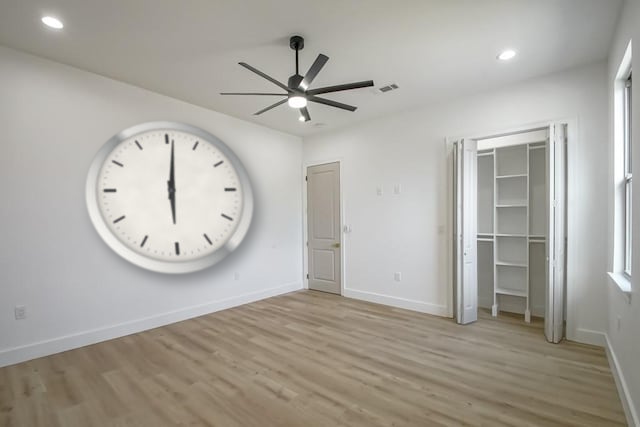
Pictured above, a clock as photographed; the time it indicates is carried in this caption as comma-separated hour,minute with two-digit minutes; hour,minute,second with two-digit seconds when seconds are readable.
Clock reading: 6,01
